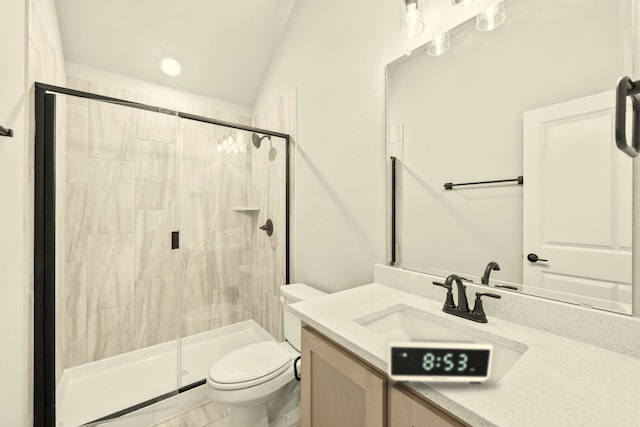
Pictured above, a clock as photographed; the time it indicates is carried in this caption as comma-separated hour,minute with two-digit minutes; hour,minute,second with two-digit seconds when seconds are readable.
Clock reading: 8,53
